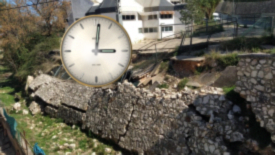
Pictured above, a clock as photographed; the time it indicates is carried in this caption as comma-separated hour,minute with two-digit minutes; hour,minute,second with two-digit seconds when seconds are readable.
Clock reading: 3,01
